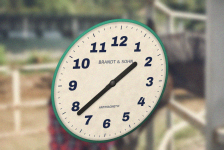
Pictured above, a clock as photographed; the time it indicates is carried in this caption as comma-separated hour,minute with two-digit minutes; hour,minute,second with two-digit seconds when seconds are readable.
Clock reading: 1,38
